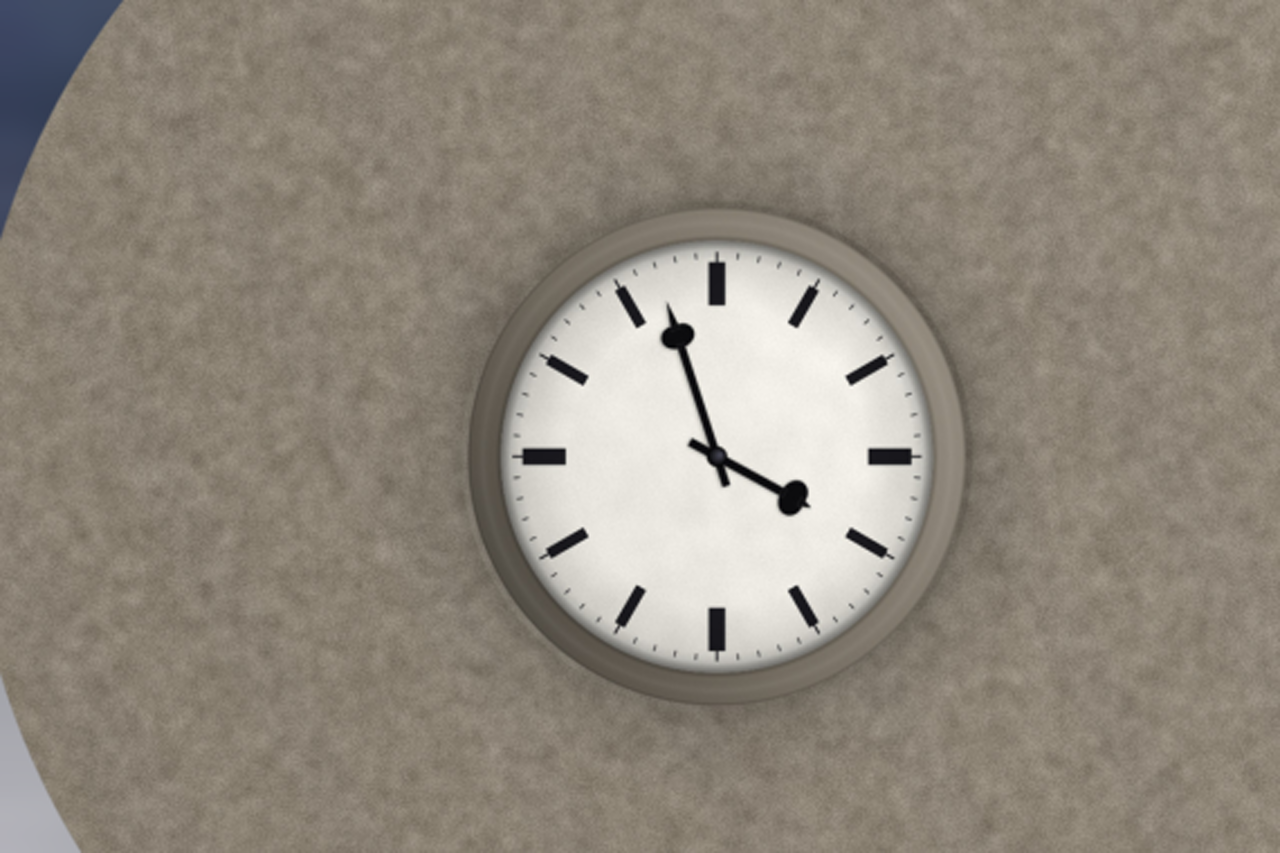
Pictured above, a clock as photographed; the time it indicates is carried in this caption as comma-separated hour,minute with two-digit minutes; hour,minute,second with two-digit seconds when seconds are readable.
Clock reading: 3,57
